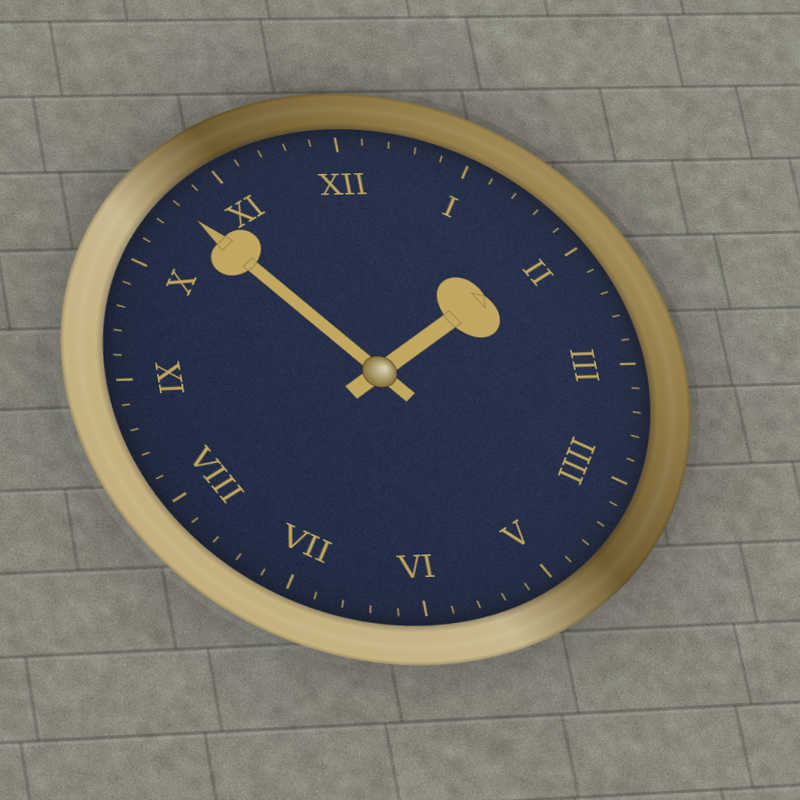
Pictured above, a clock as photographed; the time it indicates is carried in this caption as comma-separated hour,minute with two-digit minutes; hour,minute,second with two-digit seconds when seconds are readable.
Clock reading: 1,53
